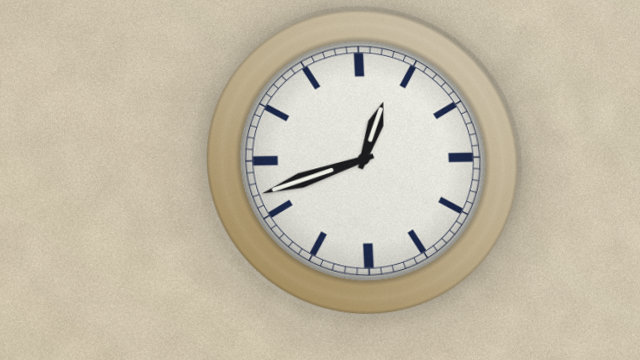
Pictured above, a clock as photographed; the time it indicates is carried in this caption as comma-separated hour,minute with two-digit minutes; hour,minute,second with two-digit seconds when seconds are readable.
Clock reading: 12,42
